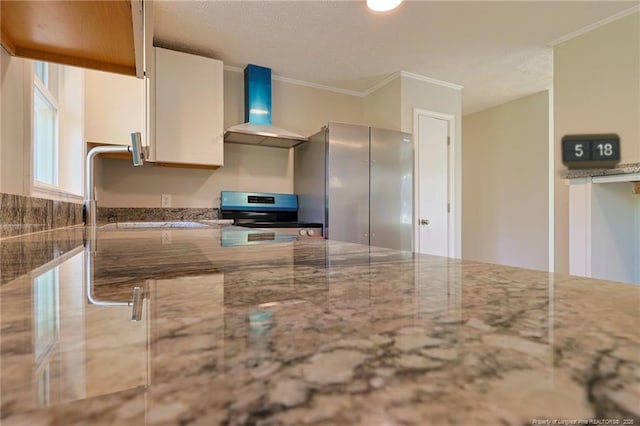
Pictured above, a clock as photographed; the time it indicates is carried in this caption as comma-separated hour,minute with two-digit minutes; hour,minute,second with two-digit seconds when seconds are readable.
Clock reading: 5,18
